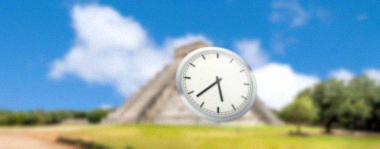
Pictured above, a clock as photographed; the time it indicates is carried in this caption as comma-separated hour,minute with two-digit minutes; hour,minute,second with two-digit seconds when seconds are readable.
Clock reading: 5,38
